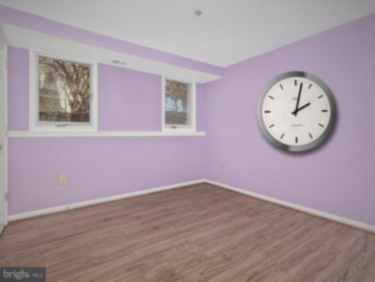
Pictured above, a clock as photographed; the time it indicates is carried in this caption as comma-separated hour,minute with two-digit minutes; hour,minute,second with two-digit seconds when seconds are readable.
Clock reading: 2,02
